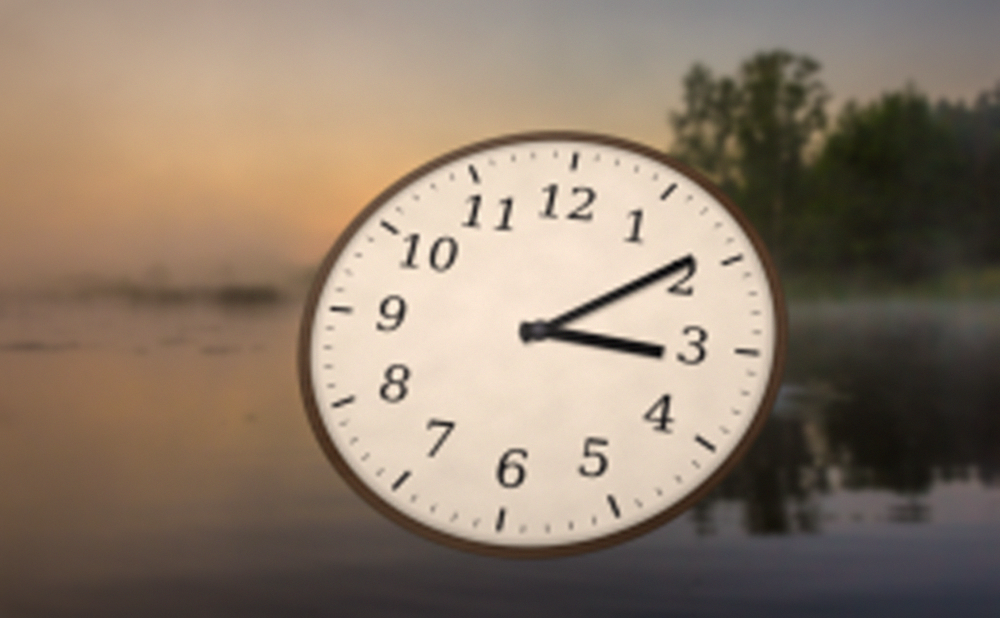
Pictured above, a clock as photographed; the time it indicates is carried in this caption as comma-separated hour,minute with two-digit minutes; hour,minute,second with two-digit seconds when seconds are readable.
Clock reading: 3,09
